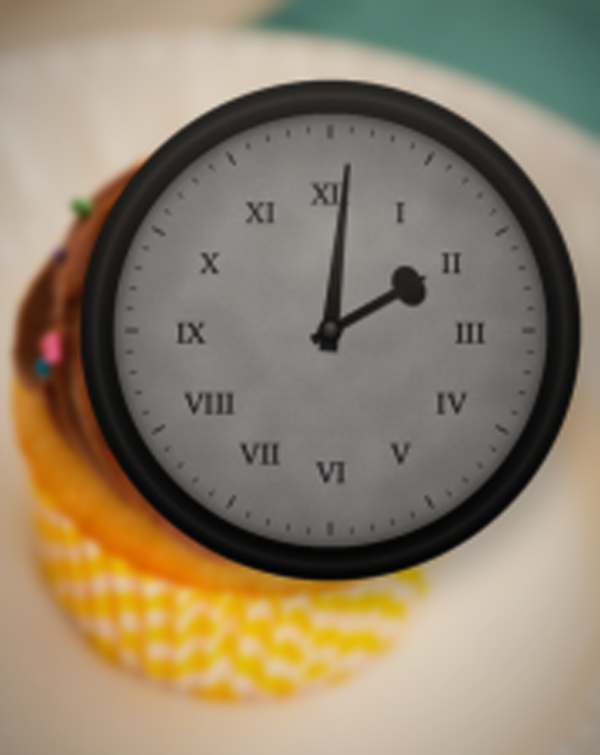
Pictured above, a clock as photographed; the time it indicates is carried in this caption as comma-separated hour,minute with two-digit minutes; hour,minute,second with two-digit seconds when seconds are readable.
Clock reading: 2,01
